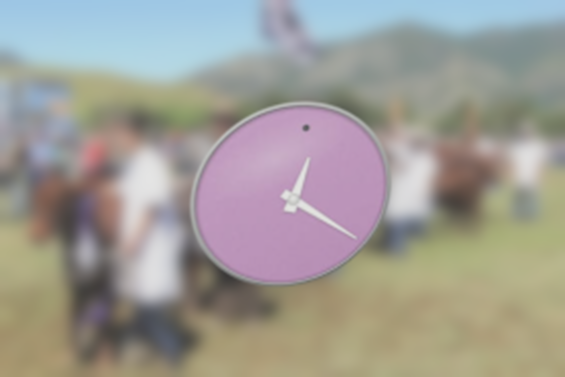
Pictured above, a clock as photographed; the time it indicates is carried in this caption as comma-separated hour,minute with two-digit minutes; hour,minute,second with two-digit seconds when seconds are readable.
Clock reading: 12,20
